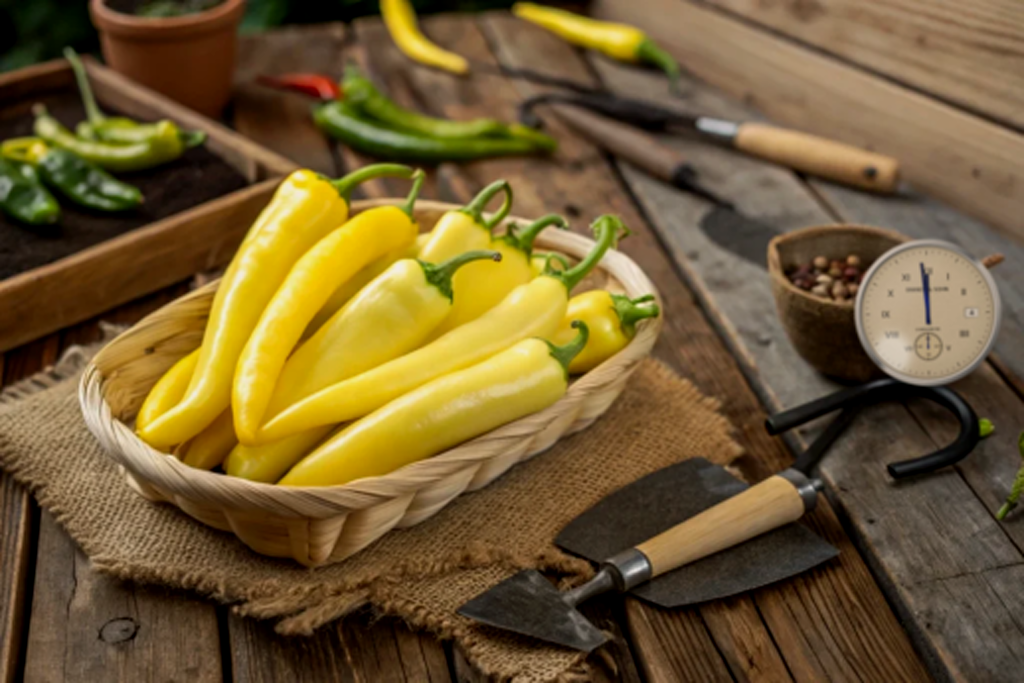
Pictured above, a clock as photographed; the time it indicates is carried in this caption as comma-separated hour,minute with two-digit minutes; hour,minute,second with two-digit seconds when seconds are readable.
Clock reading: 11,59
